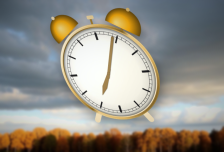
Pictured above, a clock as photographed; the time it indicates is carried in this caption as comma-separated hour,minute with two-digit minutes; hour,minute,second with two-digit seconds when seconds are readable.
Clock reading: 7,04
